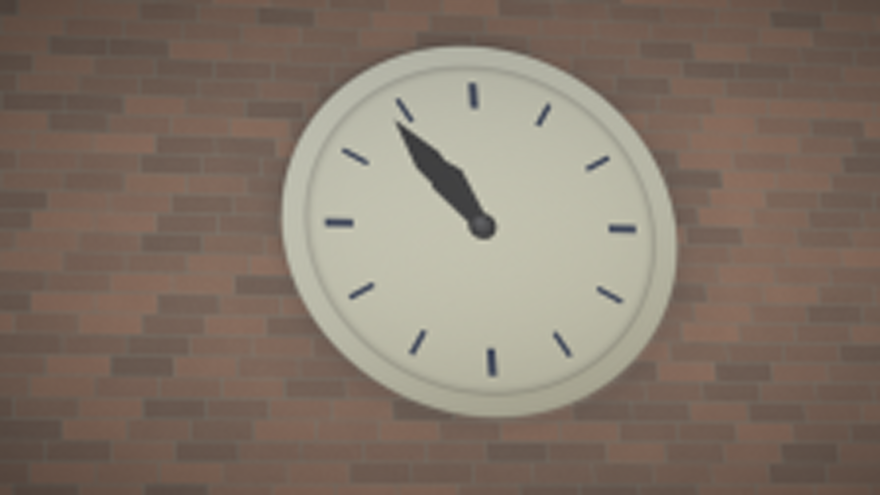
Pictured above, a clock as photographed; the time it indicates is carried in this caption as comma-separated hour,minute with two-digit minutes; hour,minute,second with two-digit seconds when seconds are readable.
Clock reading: 10,54
